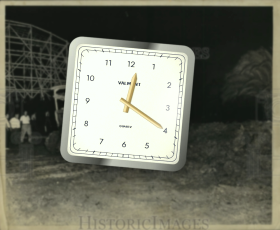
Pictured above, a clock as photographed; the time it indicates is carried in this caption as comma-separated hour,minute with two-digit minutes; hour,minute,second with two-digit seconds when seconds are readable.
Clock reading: 12,20
